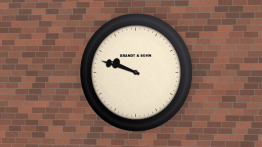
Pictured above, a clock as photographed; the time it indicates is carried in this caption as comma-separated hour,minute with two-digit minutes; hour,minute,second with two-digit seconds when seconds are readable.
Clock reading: 9,48
